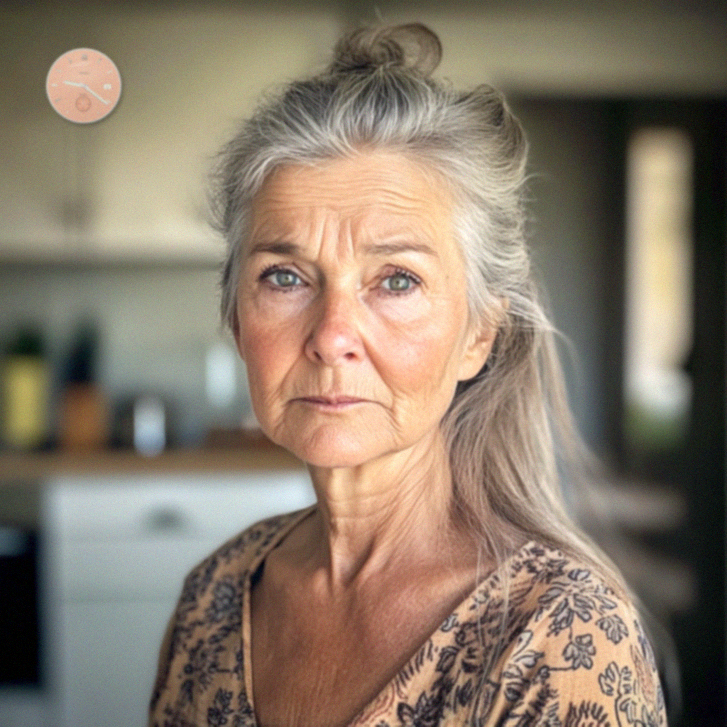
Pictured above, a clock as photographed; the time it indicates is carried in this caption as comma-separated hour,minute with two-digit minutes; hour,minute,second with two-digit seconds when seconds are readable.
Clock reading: 9,21
